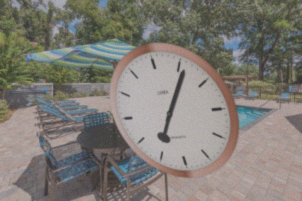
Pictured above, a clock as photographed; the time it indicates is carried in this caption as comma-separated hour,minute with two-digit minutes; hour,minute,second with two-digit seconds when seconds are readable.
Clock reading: 7,06
